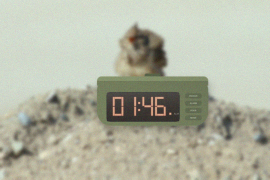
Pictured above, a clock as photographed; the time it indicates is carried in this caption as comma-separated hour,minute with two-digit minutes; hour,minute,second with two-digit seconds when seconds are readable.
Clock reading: 1,46
